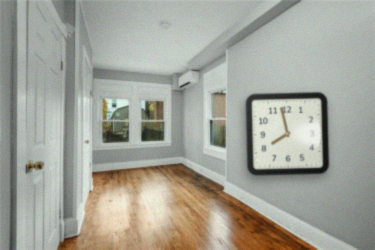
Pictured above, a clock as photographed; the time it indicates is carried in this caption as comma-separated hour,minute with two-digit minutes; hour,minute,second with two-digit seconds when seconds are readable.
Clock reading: 7,58
